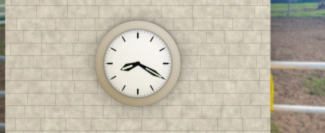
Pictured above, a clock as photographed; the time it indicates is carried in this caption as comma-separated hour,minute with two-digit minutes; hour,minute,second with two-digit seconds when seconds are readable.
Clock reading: 8,20
